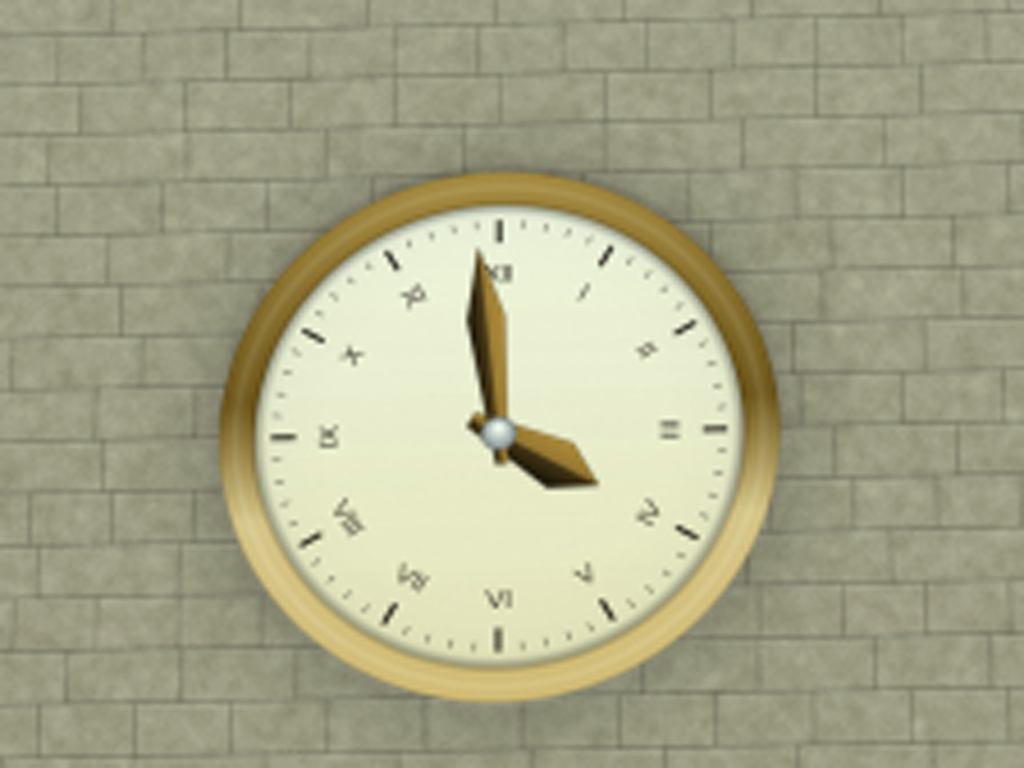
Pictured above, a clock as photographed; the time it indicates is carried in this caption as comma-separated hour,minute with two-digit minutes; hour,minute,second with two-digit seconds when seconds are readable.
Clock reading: 3,59
